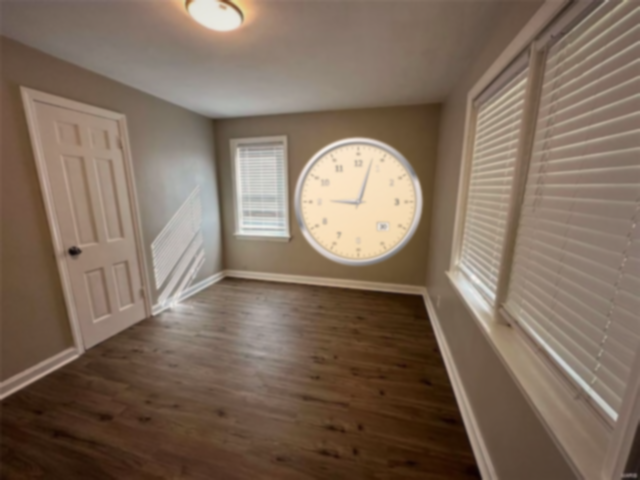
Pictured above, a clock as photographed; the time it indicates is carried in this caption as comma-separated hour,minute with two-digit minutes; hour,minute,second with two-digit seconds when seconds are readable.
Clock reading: 9,03
